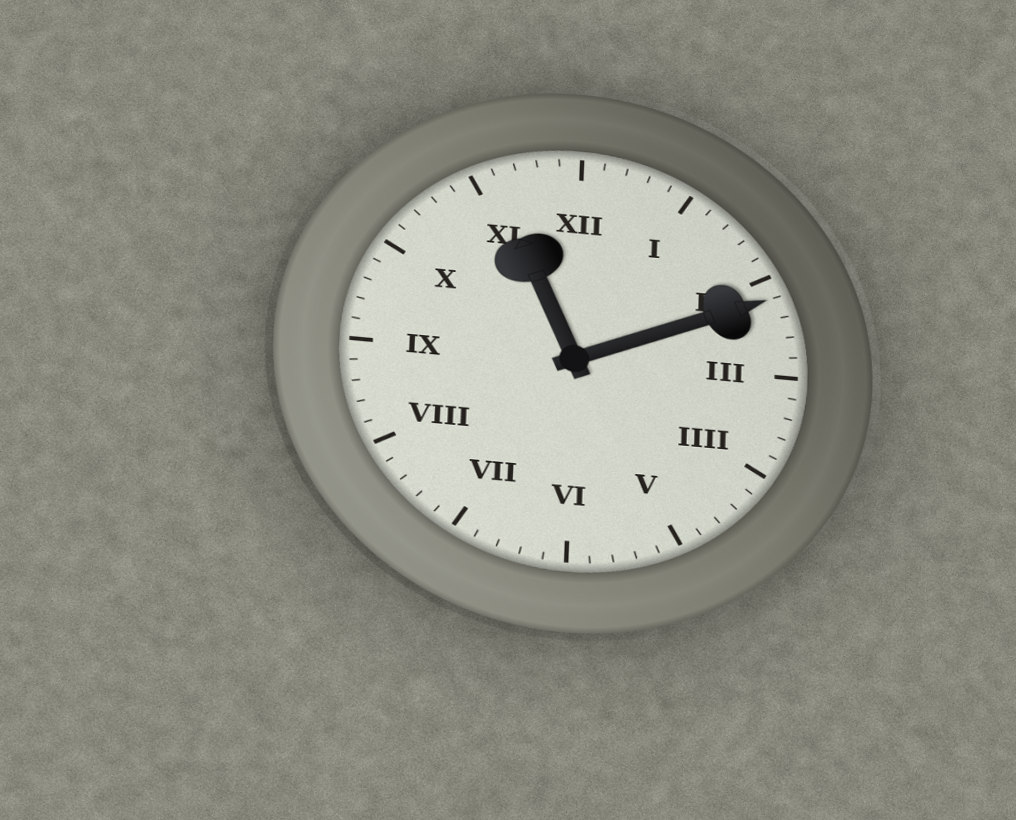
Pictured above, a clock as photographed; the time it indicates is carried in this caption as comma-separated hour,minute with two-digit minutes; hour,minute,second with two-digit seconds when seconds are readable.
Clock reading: 11,11
